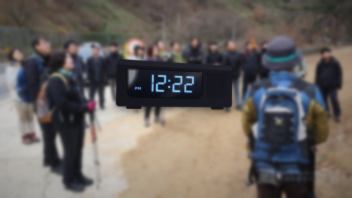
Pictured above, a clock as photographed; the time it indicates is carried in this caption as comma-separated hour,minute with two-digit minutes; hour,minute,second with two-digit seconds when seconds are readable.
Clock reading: 12,22
